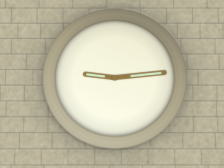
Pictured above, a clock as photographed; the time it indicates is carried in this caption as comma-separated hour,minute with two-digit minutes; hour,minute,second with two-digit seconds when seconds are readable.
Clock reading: 9,14
